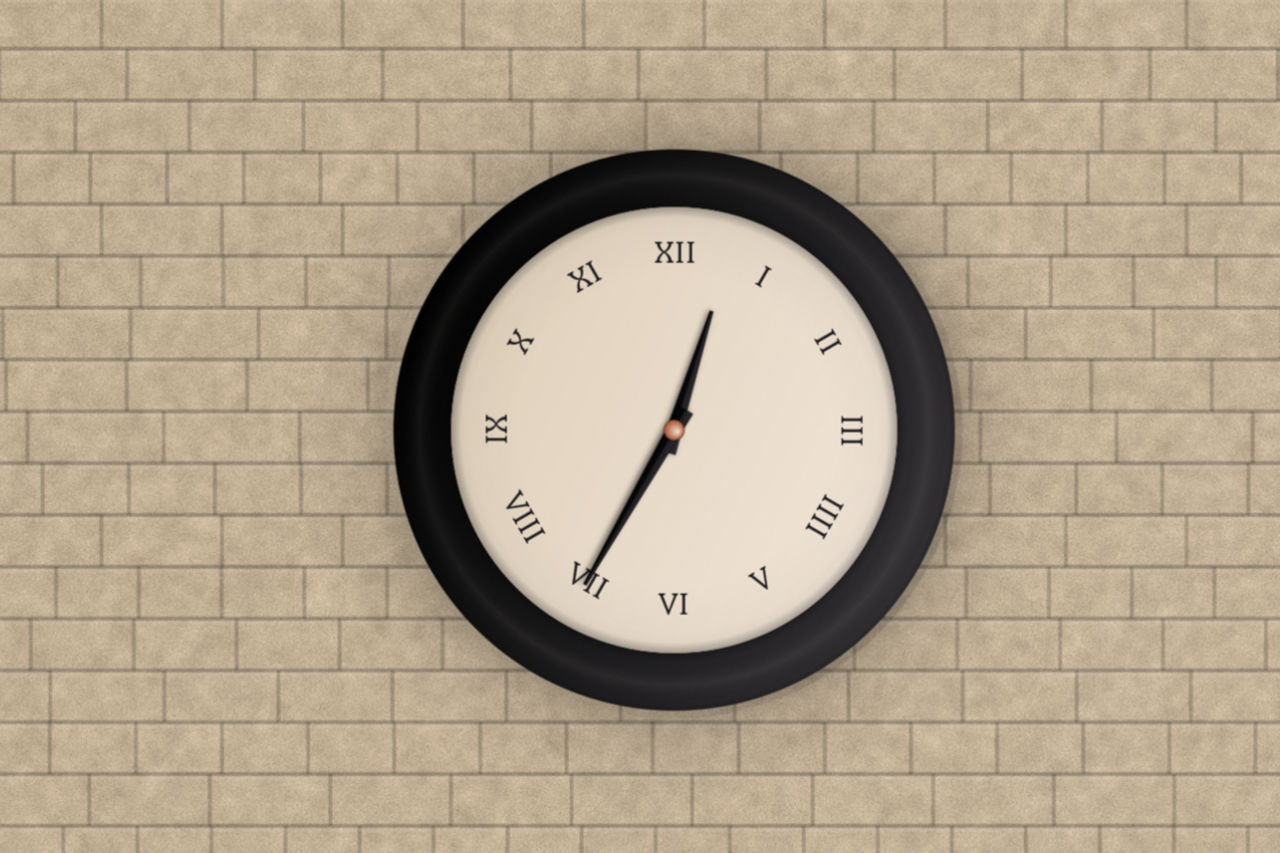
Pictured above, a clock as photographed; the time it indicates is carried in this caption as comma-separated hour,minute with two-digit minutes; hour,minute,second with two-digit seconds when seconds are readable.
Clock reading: 12,35
